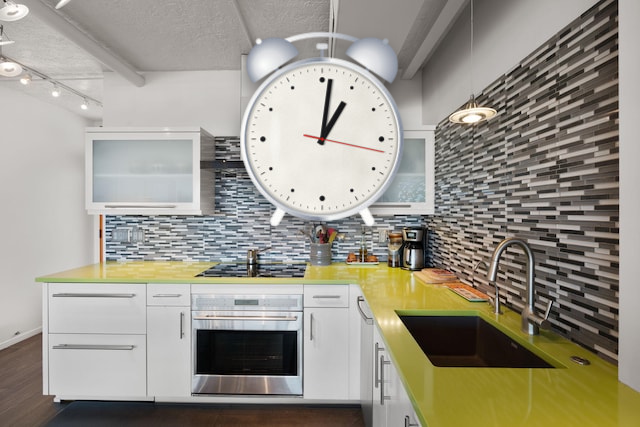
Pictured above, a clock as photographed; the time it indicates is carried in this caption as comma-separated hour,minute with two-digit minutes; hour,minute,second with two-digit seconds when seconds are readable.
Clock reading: 1,01,17
